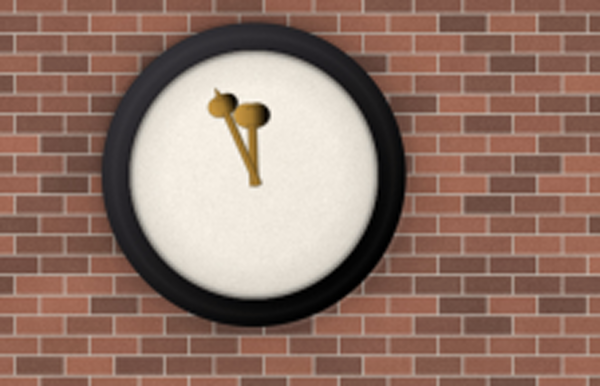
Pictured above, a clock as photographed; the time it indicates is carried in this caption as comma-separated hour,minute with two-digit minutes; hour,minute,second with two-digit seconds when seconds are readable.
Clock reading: 11,56
